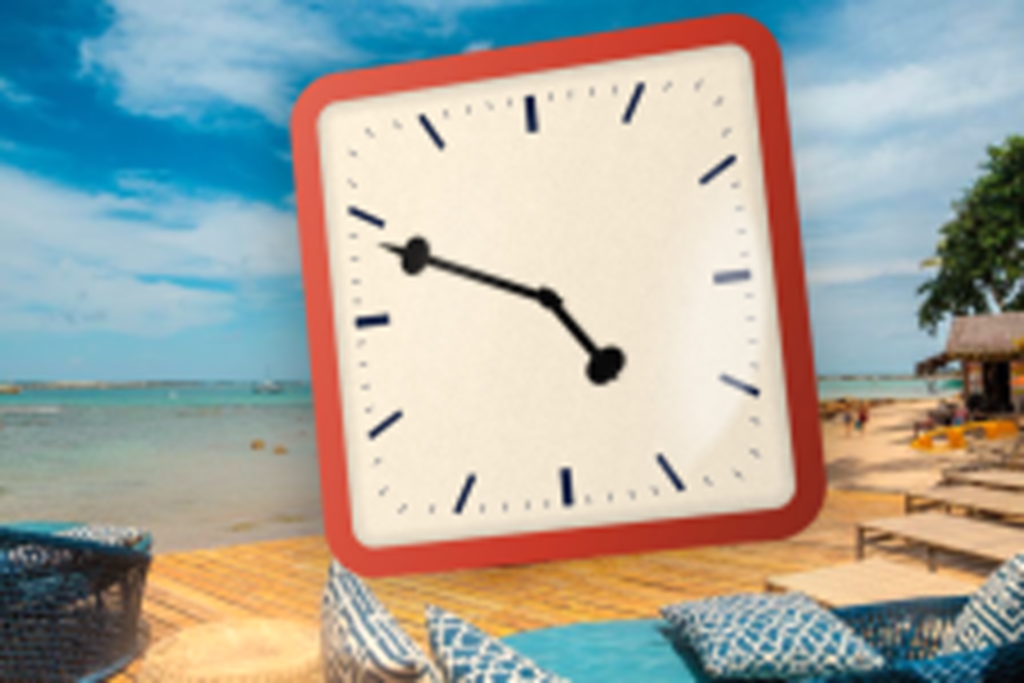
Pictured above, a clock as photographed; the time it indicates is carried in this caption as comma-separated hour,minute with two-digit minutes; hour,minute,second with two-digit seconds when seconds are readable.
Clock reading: 4,49
